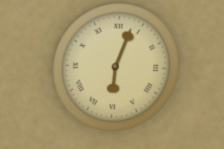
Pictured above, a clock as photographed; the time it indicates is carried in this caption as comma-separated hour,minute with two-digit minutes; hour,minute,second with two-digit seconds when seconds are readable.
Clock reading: 6,03
